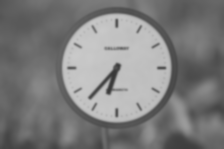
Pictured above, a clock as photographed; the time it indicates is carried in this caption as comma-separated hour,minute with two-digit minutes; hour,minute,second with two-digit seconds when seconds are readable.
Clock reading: 6,37
